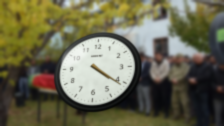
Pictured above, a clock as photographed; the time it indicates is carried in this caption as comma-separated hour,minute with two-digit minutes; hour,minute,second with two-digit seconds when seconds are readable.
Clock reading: 4,21
